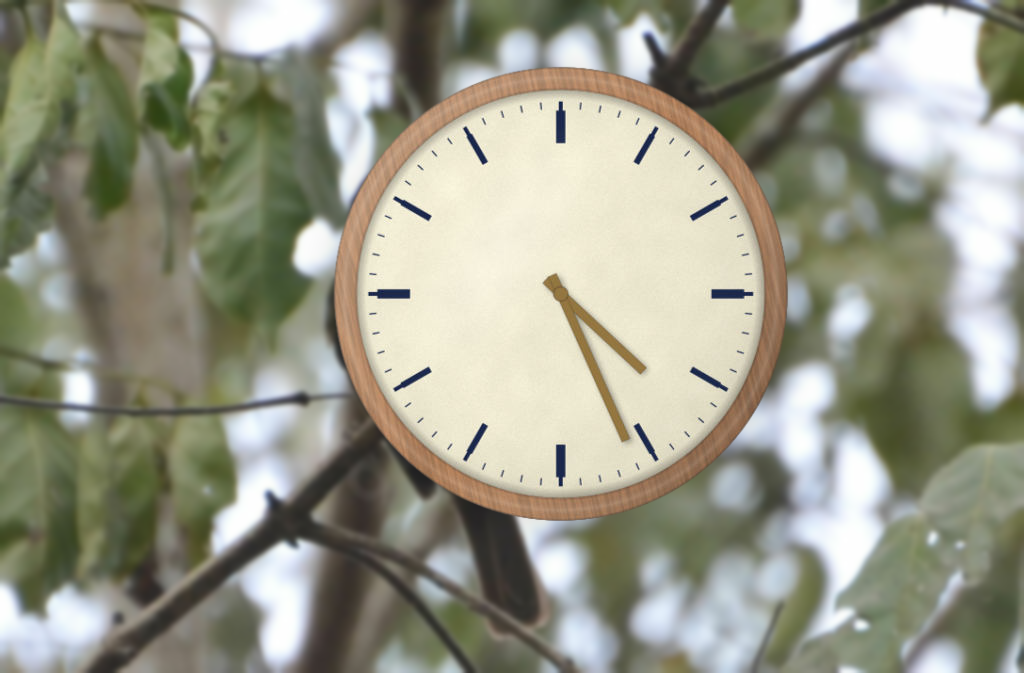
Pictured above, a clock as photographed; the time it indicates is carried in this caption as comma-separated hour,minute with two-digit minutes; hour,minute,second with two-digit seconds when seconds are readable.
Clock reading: 4,26
